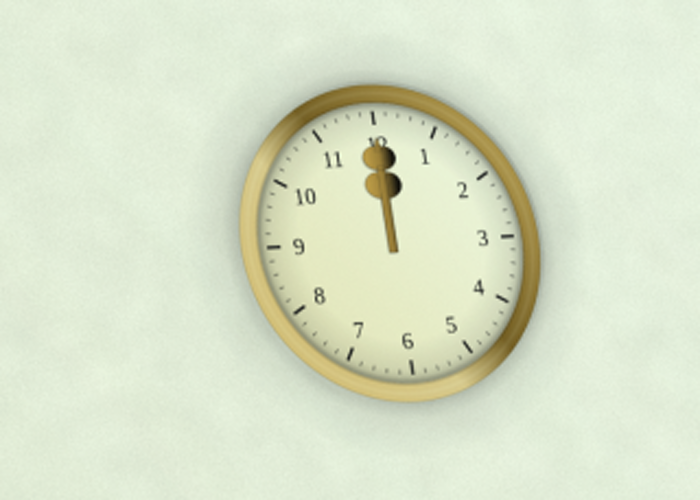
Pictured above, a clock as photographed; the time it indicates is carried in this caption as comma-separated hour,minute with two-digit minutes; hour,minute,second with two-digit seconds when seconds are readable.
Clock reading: 12,00
